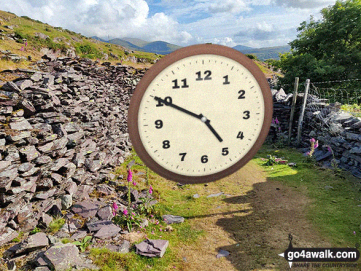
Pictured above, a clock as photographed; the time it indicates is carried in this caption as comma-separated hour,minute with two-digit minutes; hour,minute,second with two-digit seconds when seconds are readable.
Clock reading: 4,50
